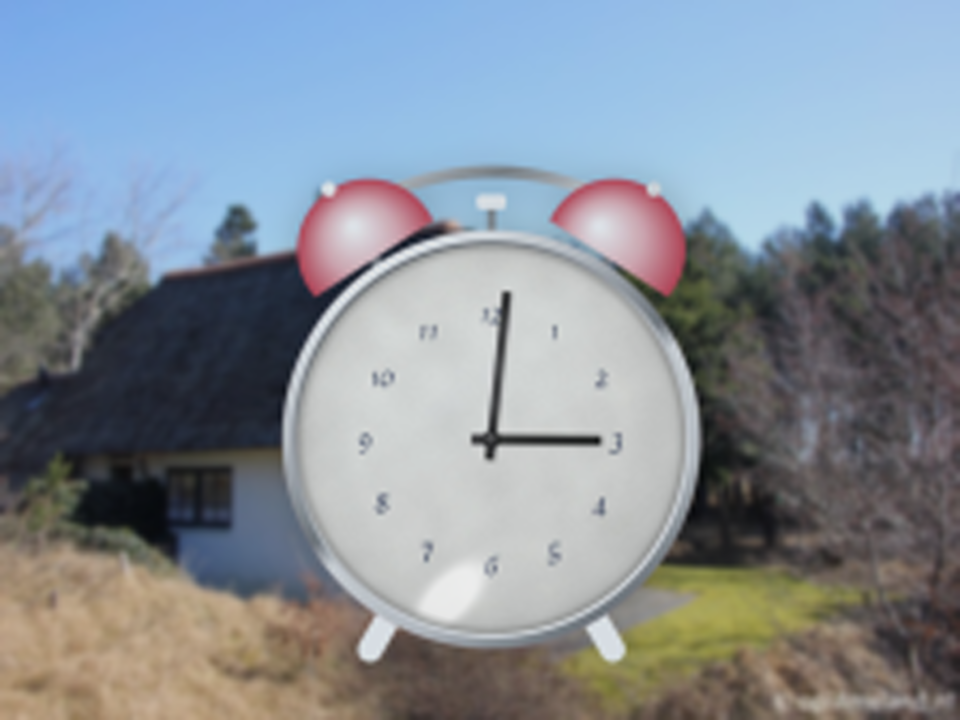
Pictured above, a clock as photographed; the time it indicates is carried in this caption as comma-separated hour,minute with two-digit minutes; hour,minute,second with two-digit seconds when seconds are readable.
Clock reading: 3,01
